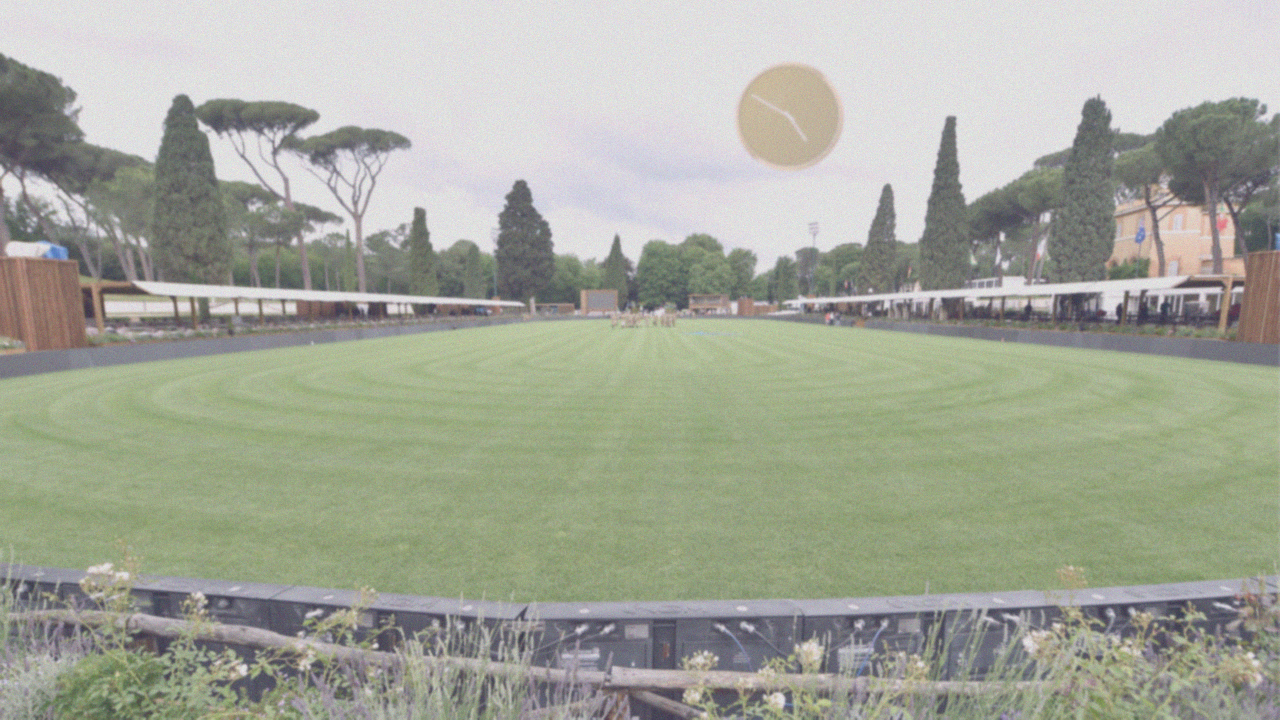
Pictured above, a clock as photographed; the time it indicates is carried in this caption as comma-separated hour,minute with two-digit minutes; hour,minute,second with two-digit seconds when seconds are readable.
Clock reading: 4,50
